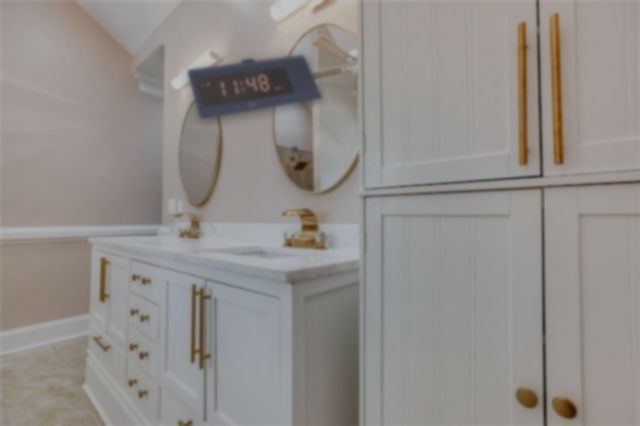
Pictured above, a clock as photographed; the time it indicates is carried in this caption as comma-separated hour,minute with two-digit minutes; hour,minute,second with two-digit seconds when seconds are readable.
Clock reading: 11,48
